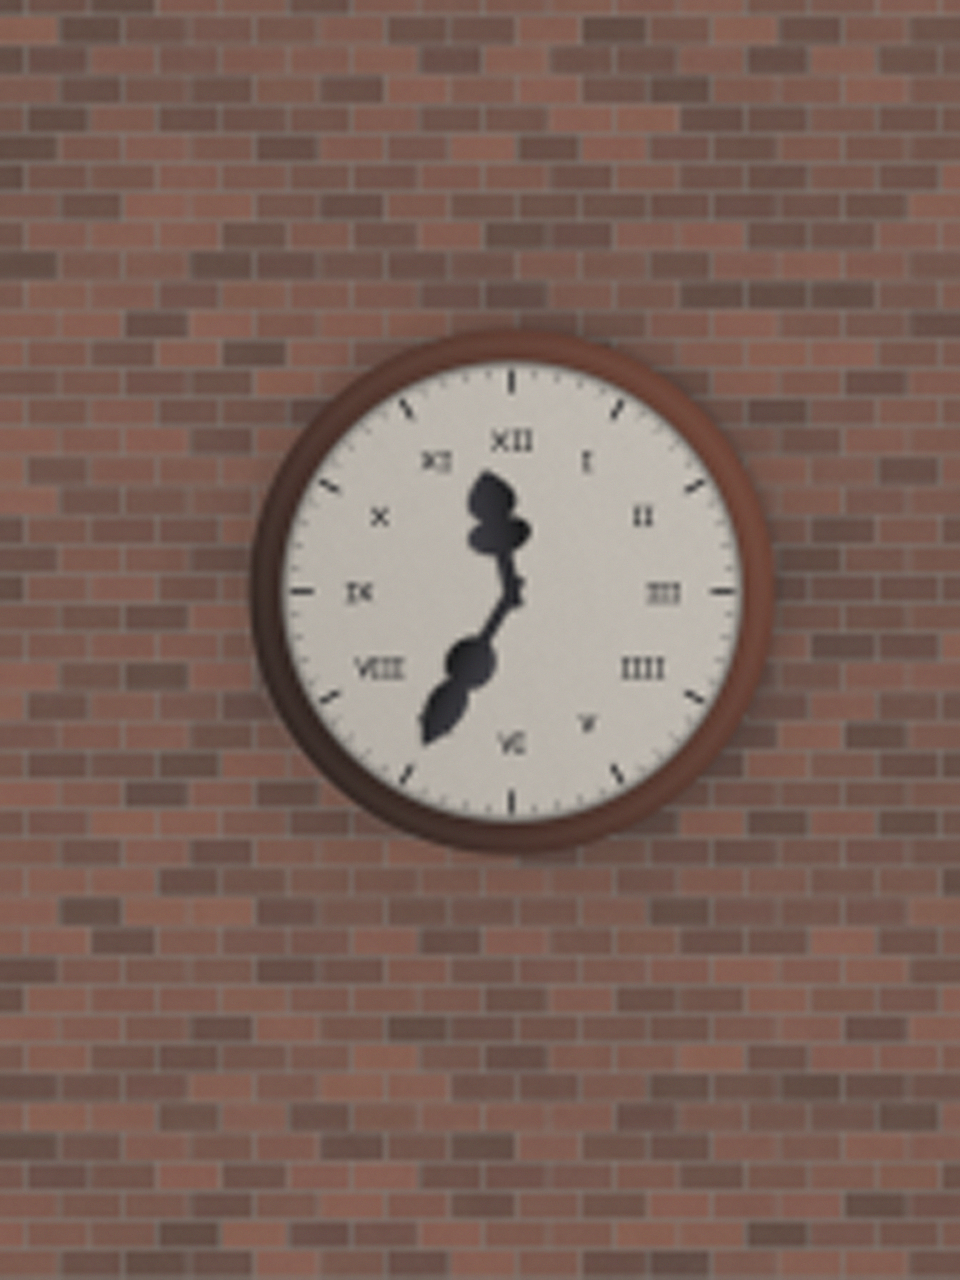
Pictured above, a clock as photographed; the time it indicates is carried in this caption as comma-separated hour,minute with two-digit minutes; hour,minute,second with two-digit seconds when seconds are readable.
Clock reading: 11,35
